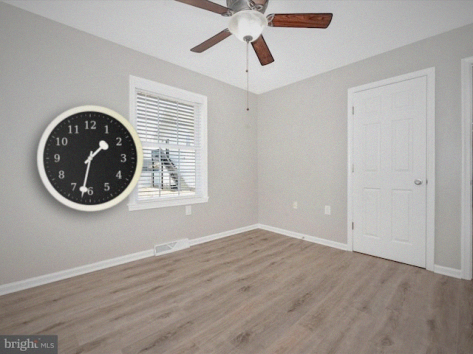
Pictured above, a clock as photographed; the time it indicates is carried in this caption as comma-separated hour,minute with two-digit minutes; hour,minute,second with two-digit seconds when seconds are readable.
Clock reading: 1,32
